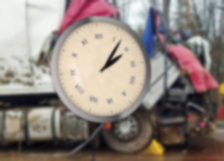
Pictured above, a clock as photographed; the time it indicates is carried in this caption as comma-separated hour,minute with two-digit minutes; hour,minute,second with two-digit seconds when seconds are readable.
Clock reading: 2,07
